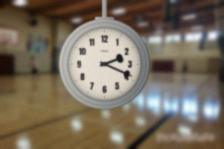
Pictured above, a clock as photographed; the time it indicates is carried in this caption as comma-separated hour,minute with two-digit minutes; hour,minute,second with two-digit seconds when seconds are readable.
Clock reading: 2,19
